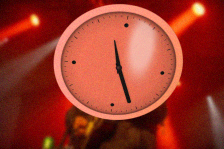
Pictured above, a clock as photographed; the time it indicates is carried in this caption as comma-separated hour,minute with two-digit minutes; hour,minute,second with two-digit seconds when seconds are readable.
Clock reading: 11,26
